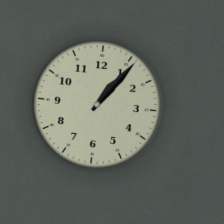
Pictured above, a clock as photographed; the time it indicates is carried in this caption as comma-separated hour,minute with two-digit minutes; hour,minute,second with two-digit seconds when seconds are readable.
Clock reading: 1,06
